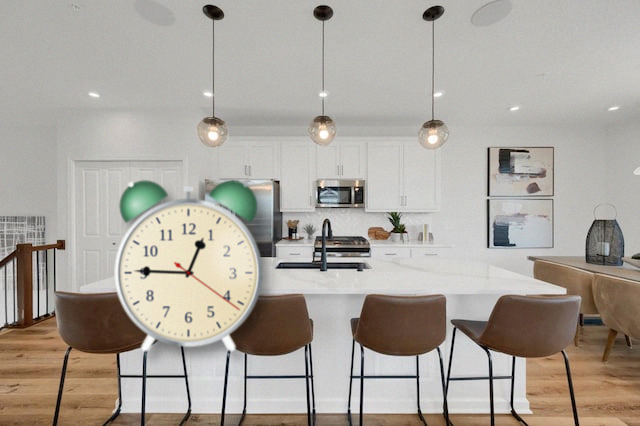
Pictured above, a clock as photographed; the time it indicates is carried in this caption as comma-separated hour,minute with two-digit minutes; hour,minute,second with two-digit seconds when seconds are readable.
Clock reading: 12,45,21
